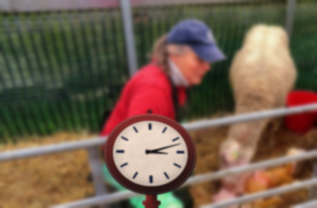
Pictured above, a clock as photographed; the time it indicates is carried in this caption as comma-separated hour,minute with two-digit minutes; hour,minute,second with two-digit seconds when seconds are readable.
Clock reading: 3,12
